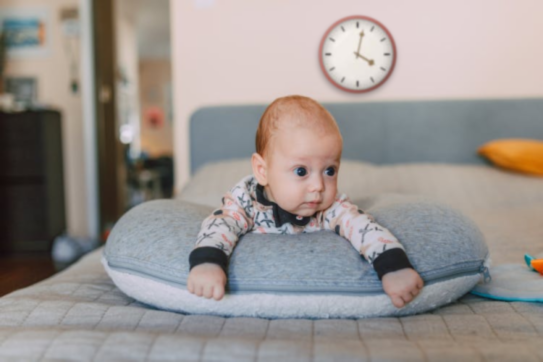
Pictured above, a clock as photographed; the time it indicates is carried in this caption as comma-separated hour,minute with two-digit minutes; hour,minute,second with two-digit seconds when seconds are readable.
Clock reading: 4,02
